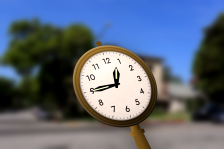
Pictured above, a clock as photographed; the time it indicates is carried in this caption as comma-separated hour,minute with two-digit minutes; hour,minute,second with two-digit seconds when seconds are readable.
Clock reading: 12,45
